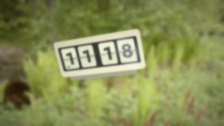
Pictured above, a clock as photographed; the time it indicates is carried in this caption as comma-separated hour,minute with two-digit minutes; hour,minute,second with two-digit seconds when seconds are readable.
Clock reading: 11,18
